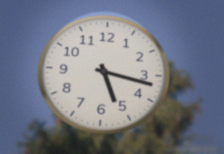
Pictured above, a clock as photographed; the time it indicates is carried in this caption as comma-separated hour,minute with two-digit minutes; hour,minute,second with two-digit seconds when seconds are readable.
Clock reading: 5,17
